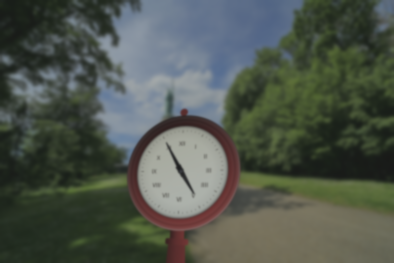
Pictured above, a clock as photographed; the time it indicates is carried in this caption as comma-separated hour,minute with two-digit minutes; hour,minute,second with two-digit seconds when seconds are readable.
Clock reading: 4,55
